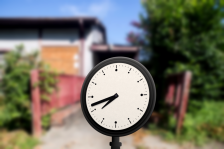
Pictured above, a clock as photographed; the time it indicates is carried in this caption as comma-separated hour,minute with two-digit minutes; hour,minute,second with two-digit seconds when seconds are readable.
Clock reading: 7,42
